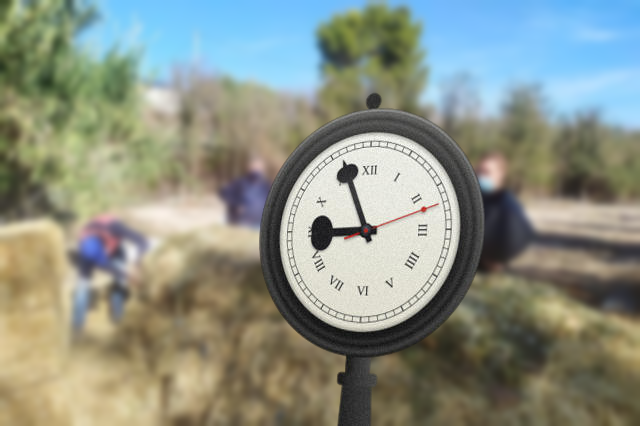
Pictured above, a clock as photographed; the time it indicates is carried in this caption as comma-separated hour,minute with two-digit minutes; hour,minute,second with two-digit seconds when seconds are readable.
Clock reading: 8,56,12
